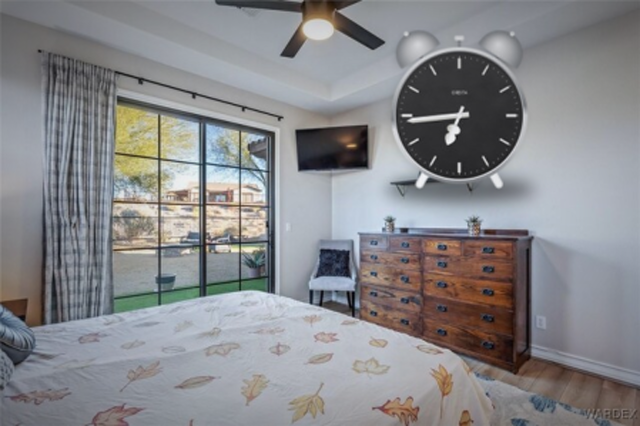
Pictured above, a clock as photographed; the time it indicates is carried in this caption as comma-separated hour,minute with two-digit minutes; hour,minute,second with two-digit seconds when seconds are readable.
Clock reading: 6,44
